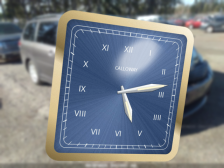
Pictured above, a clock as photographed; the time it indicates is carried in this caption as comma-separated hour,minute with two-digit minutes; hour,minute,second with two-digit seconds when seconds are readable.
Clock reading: 5,13
